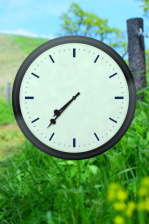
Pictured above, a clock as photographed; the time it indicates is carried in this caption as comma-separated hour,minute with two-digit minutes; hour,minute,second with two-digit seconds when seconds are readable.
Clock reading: 7,37
